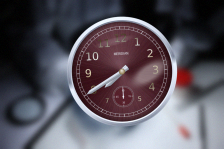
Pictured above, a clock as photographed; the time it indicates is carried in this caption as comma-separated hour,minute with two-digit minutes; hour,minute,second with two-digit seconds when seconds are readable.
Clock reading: 7,40
